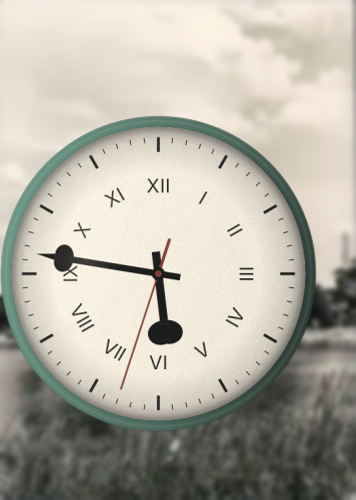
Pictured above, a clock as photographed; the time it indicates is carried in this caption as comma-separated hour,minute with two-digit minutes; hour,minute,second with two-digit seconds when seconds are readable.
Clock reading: 5,46,33
